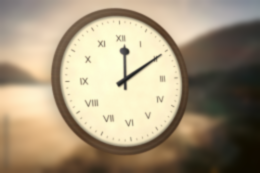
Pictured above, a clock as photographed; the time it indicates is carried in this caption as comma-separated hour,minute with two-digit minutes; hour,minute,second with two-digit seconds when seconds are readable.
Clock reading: 12,10
